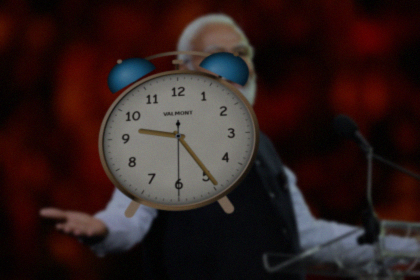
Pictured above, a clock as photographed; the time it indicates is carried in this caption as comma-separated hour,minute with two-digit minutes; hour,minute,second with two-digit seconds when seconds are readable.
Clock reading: 9,24,30
